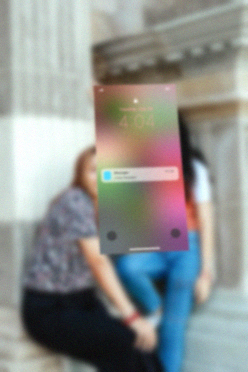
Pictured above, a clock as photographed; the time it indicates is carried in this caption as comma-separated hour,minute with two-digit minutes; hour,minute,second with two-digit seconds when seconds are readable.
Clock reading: 4,04
